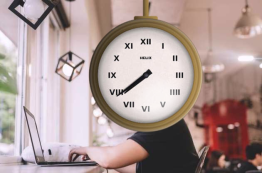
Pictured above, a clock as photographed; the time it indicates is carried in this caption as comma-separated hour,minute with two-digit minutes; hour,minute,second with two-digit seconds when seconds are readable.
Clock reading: 7,39
